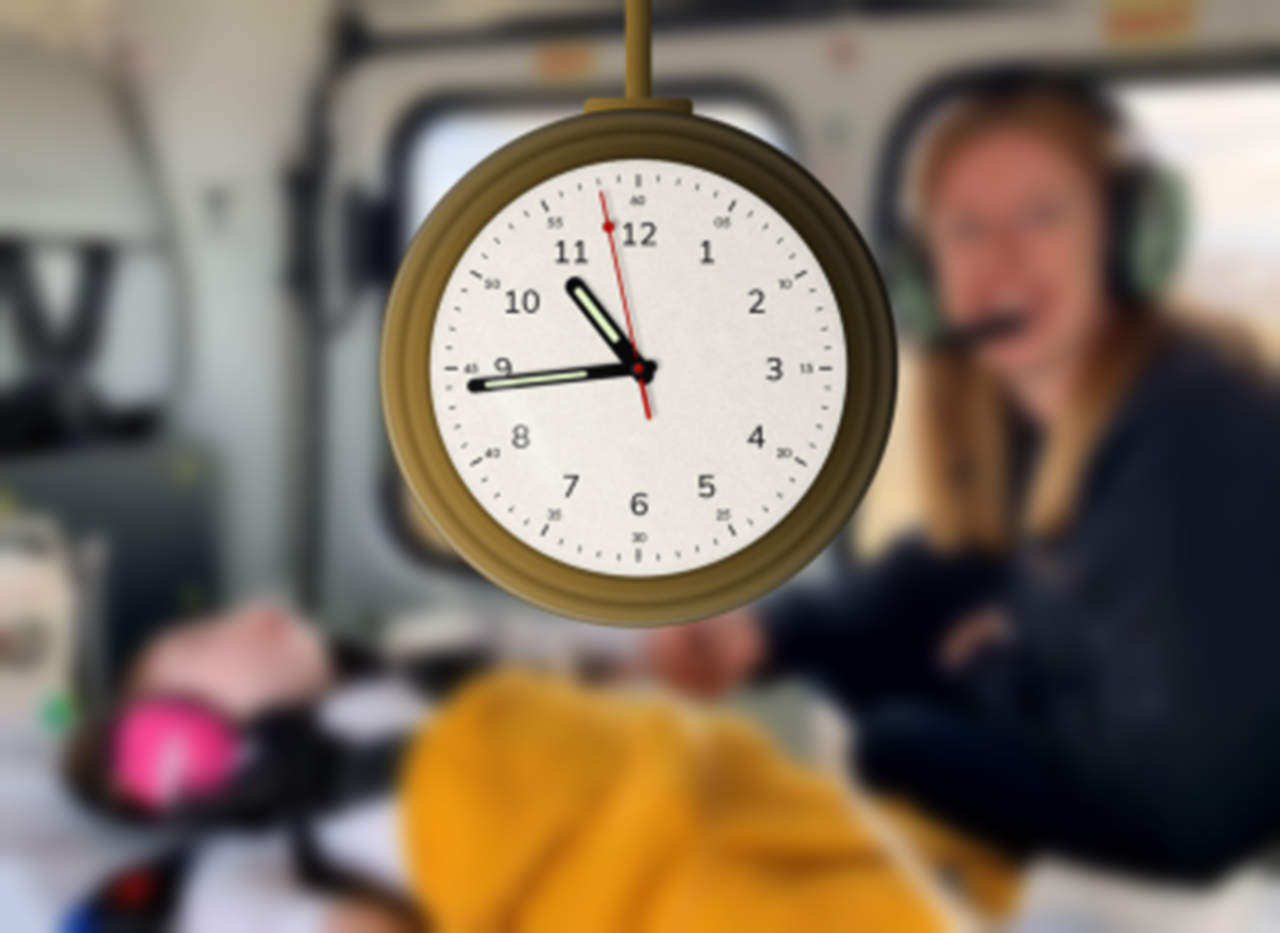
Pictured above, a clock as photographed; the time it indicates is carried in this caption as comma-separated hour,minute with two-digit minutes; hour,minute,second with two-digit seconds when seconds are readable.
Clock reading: 10,43,58
